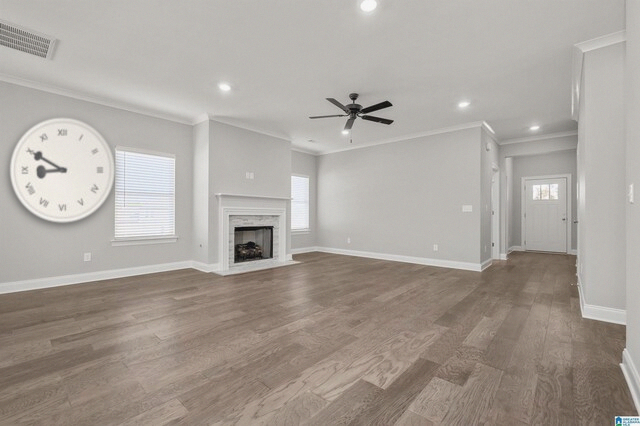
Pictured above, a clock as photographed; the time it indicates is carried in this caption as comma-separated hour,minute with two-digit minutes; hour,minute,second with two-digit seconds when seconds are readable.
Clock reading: 8,50
